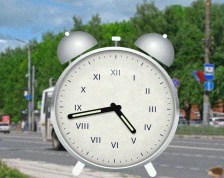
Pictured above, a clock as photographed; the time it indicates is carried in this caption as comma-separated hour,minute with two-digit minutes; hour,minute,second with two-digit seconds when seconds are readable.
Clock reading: 4,43
